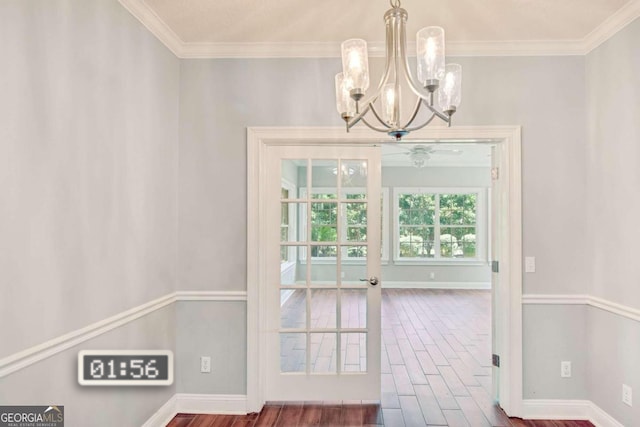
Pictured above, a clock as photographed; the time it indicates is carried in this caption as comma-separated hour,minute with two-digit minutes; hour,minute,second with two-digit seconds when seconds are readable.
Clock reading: 1,56
